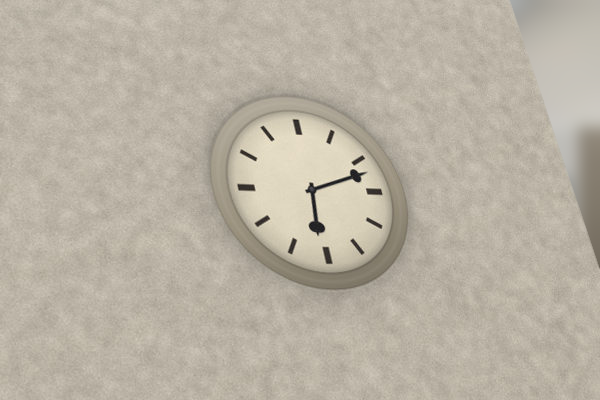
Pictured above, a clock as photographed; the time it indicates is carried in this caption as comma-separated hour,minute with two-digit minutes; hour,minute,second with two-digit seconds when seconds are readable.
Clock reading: 6,12
